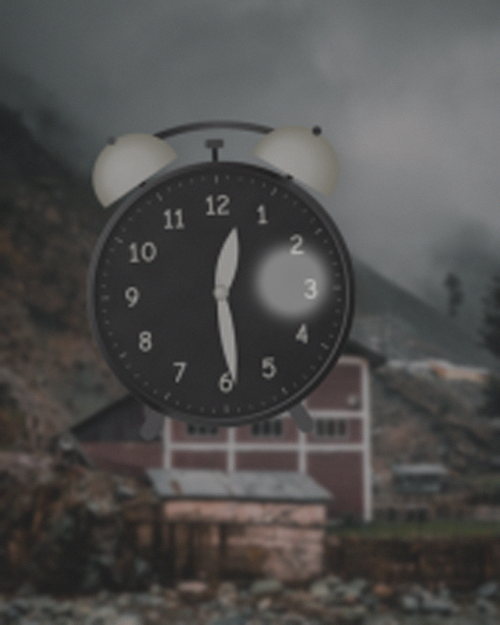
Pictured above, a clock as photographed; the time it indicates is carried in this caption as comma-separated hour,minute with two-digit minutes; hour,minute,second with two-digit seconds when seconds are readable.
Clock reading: 12,29
